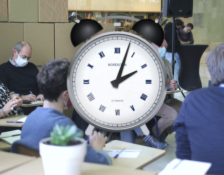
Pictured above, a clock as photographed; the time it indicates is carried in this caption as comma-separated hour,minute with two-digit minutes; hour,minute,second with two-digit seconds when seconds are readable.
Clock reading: 2,03
